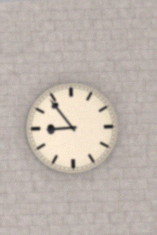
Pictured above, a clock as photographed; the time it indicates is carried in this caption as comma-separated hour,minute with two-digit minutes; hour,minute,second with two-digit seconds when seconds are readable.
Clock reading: 8,54
